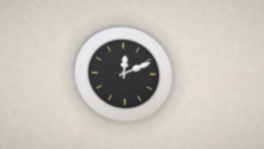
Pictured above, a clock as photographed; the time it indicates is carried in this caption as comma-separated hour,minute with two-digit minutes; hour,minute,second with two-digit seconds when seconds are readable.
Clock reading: 12,11
